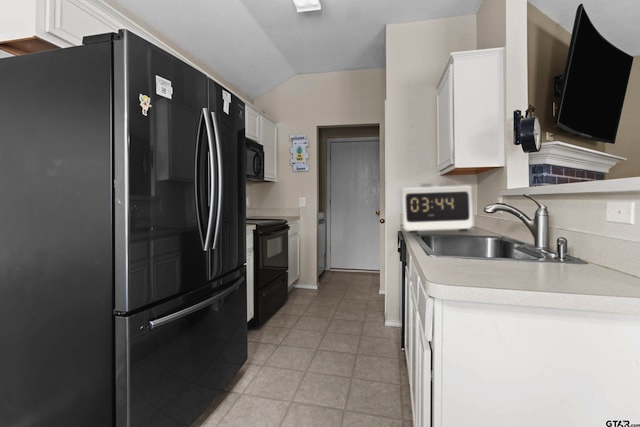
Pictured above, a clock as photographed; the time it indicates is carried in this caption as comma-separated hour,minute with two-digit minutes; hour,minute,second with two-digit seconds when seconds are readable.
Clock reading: 3,44
